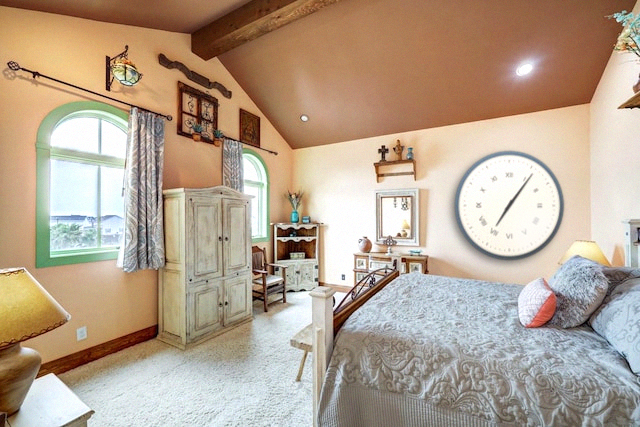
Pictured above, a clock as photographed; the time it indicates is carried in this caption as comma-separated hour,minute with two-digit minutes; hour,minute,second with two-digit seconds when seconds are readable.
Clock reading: 7,06
